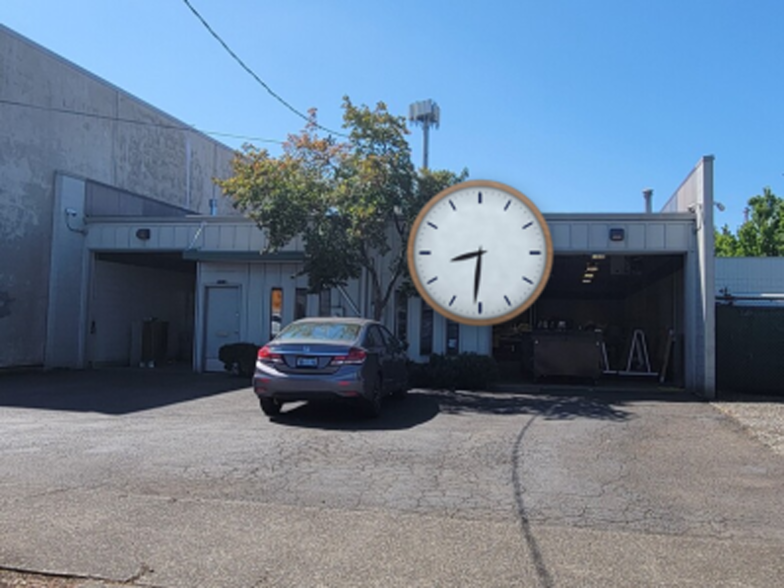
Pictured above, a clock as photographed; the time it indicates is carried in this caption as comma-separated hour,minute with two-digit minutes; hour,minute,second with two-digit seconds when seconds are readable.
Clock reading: 8,31
